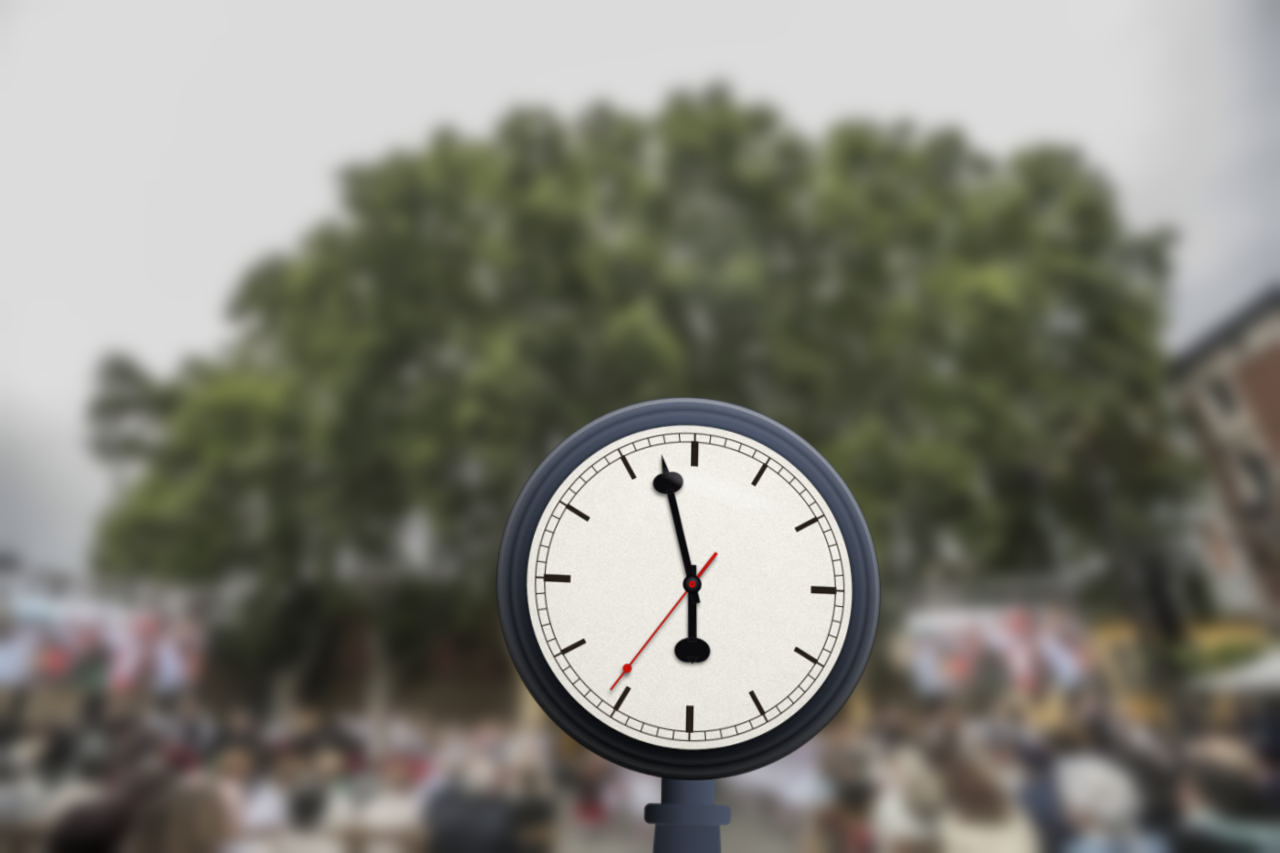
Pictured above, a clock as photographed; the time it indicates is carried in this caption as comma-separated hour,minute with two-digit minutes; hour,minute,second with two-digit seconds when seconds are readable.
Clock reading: 5,57,36
